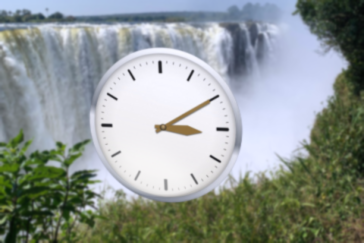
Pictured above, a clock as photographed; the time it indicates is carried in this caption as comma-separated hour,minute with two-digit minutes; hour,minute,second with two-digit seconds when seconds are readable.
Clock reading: 3,10
